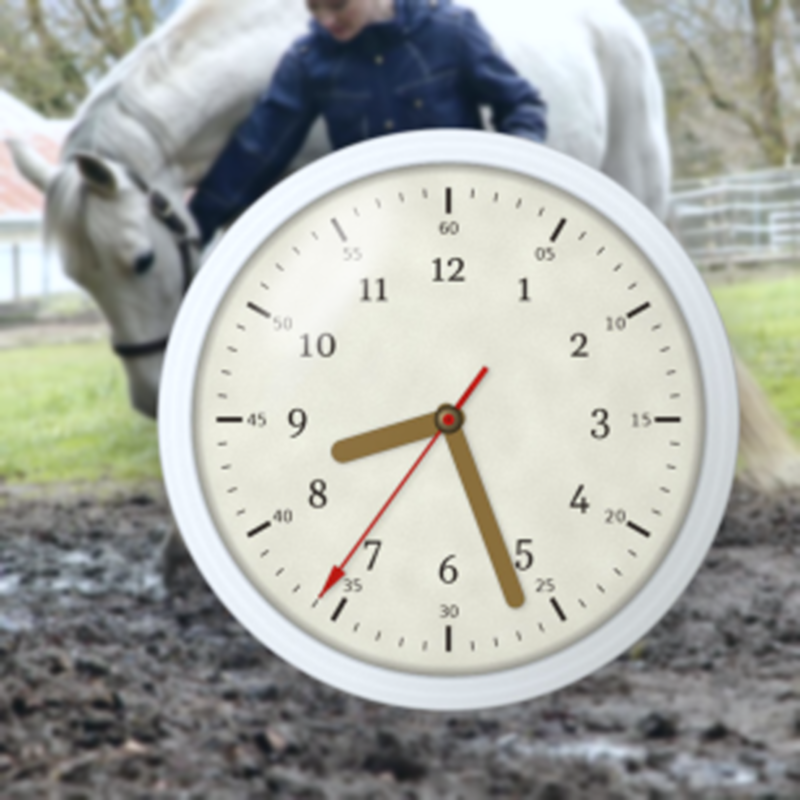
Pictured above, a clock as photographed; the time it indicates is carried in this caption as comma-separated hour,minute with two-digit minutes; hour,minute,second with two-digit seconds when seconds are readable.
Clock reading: 8,26,36
